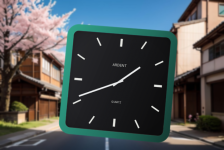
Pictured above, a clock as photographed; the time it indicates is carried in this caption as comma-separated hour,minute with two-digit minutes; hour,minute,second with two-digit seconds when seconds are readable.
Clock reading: 1,41
